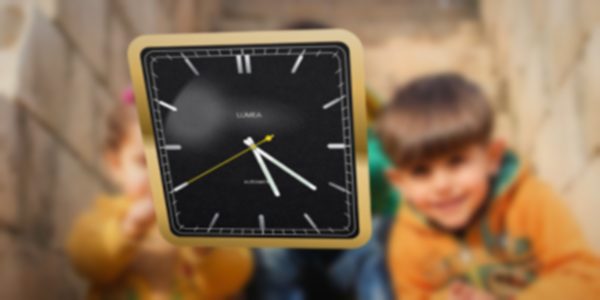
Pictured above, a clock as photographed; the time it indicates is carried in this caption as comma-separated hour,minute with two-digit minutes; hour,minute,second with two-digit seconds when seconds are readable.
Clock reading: 5,21,40
